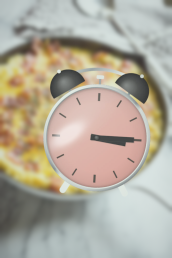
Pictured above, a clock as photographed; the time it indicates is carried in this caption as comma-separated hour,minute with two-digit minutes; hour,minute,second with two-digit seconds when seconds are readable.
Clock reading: 3,15
